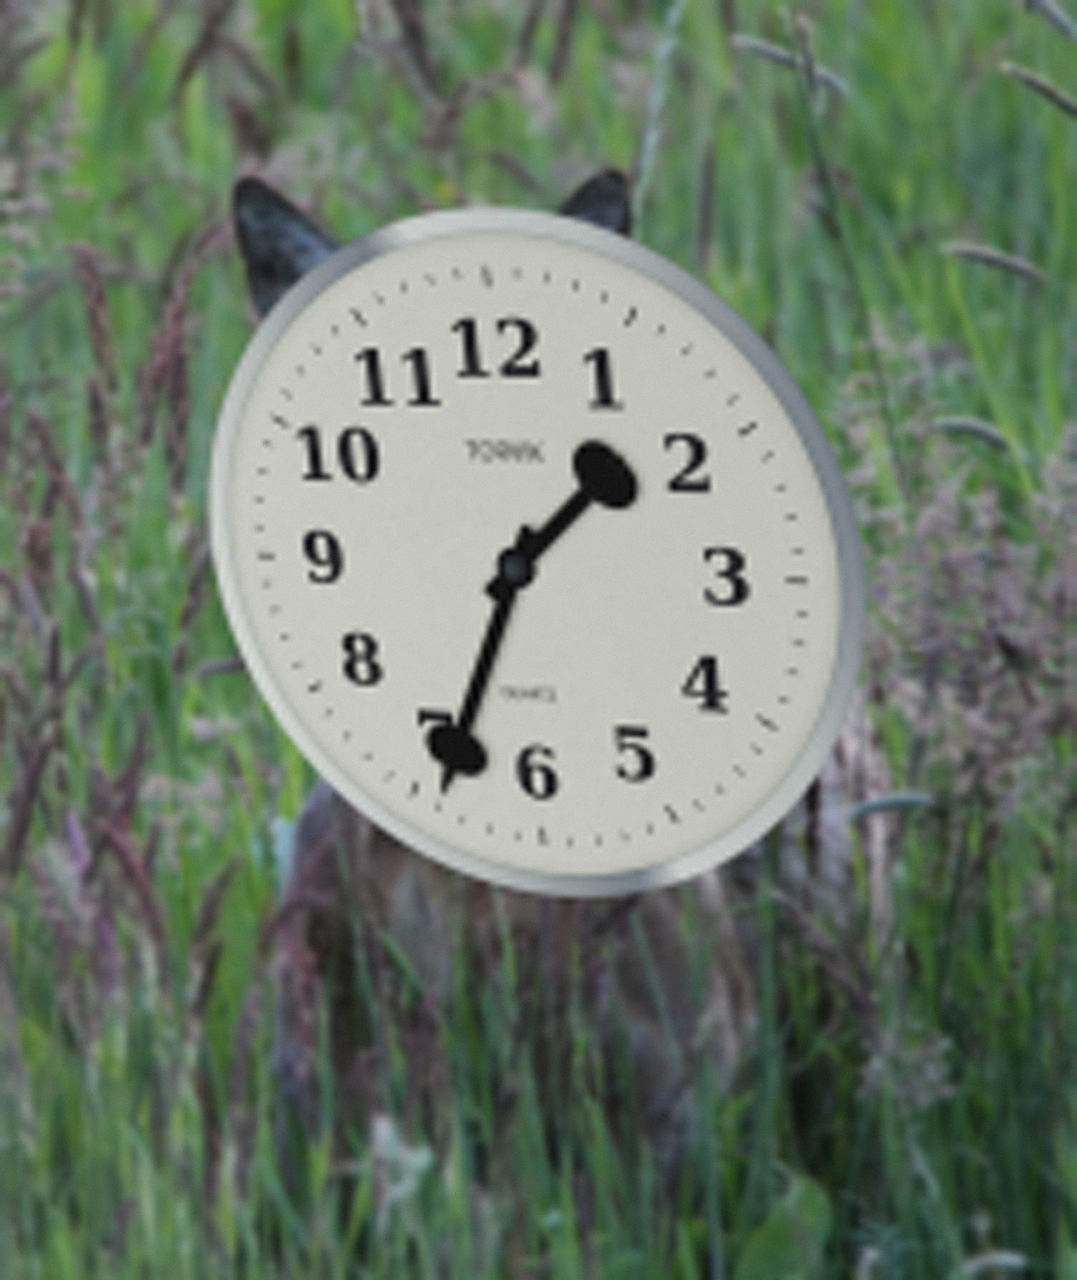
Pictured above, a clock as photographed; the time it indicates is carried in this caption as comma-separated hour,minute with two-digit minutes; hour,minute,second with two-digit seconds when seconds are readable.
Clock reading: 1,34
